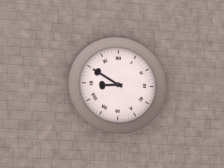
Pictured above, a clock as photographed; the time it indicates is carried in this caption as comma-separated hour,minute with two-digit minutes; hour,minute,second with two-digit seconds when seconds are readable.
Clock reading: 8,50
